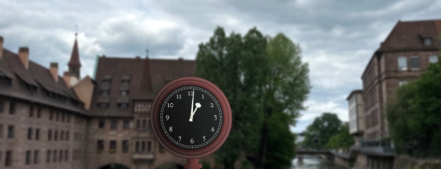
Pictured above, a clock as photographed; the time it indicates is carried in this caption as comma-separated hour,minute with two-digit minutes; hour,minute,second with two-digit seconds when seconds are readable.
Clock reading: 1,01
